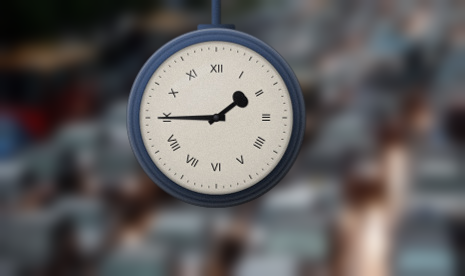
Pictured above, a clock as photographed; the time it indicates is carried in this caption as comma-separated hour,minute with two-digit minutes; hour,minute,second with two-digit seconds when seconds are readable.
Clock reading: 1,45
